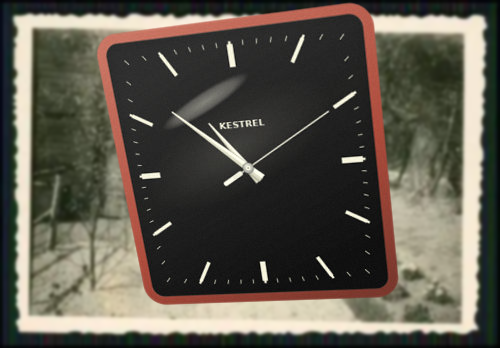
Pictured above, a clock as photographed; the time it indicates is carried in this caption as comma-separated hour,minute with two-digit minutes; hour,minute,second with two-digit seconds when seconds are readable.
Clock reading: 10,52,10
